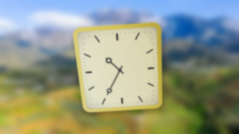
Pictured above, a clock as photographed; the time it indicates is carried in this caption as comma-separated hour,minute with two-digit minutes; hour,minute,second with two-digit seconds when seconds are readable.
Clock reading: 10,35
